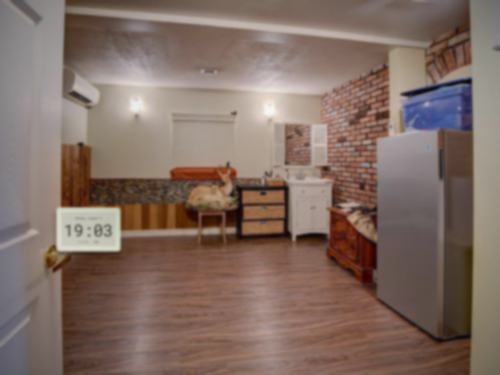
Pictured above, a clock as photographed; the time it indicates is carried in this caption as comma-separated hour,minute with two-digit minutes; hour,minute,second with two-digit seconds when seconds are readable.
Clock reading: 19,03
